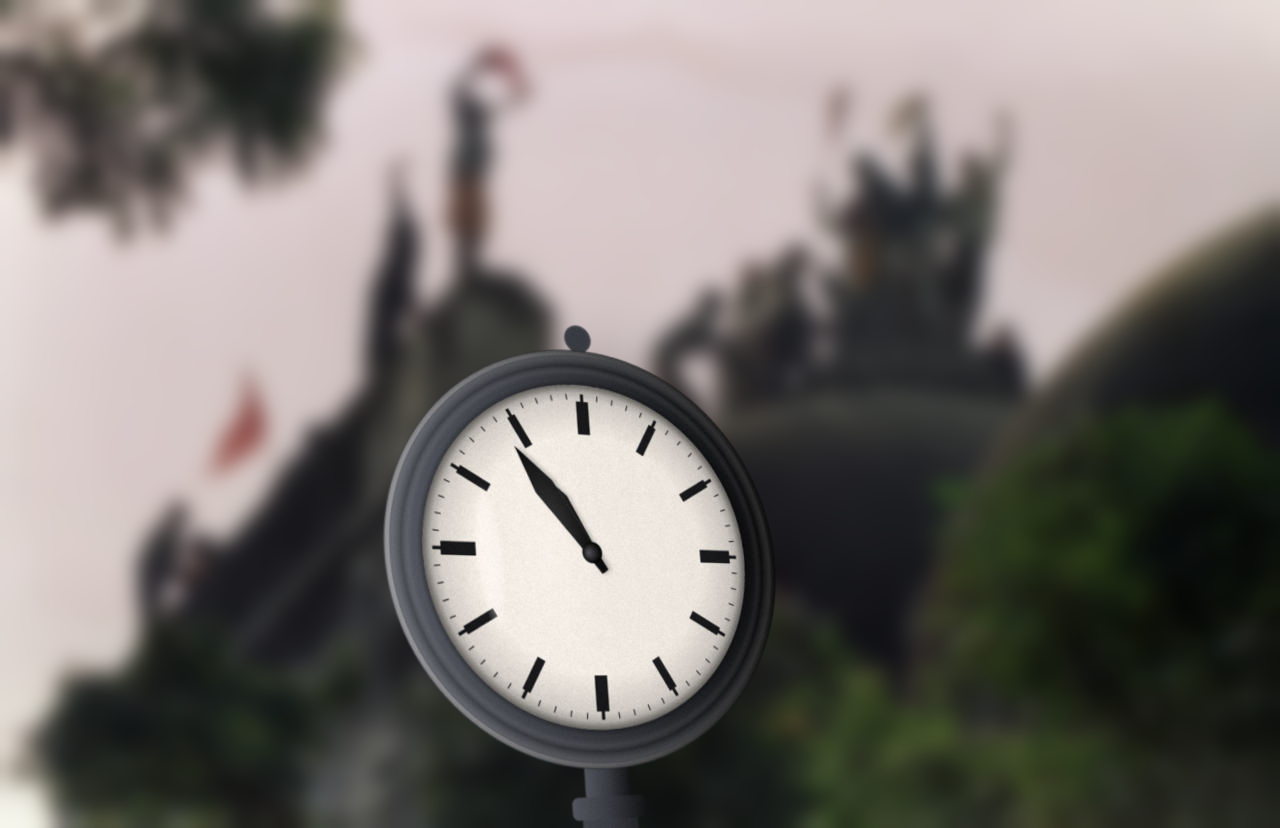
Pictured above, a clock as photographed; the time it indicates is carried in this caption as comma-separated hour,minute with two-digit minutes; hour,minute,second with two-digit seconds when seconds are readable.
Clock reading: 10,54
